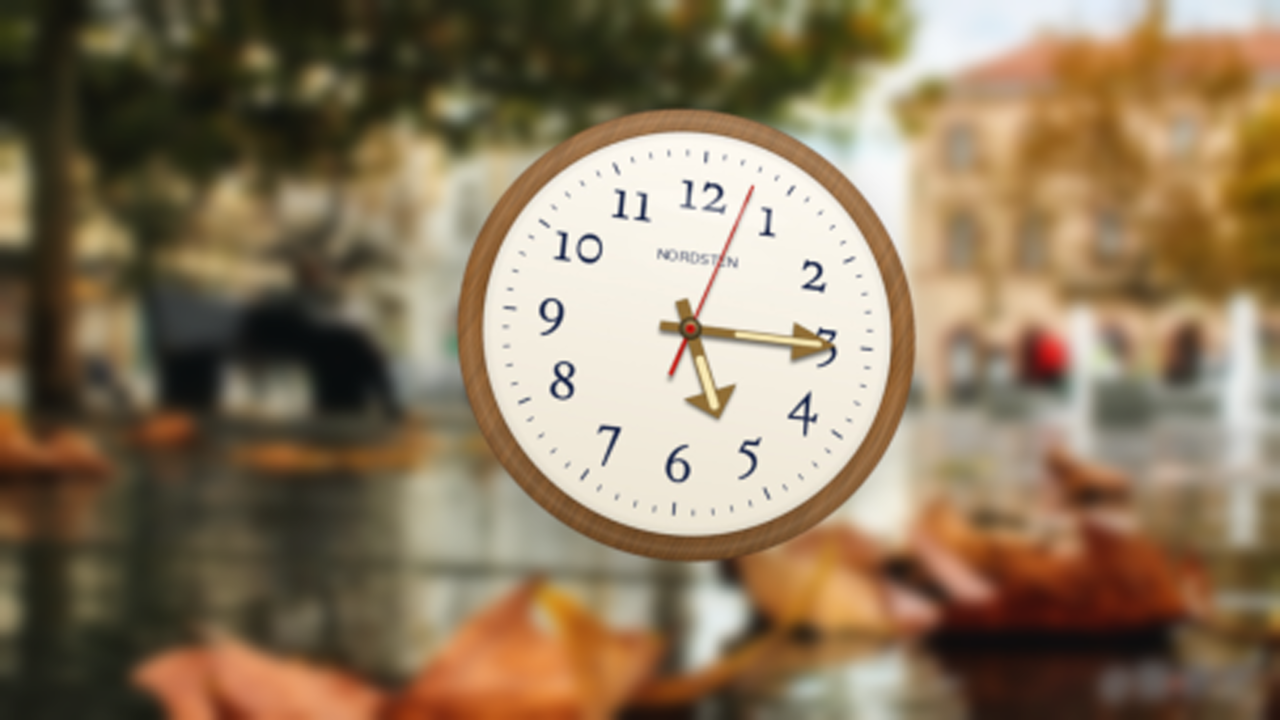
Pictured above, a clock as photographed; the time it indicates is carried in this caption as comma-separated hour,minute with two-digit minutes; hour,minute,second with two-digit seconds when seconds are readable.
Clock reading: 5,15,03
